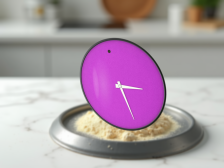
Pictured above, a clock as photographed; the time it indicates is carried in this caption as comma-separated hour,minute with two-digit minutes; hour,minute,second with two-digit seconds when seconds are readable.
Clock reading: 3,29
